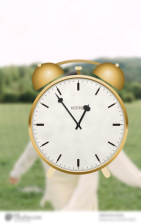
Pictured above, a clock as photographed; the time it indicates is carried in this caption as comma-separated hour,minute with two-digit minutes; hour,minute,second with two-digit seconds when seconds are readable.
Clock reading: 12,54
